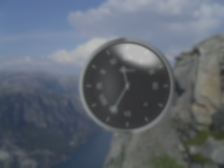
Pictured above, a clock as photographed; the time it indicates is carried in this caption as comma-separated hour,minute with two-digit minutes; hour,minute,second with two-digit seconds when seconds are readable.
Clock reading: 11,35
